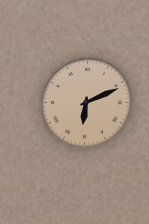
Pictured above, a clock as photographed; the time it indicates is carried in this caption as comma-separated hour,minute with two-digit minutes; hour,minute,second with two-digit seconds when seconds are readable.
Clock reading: 6,11
